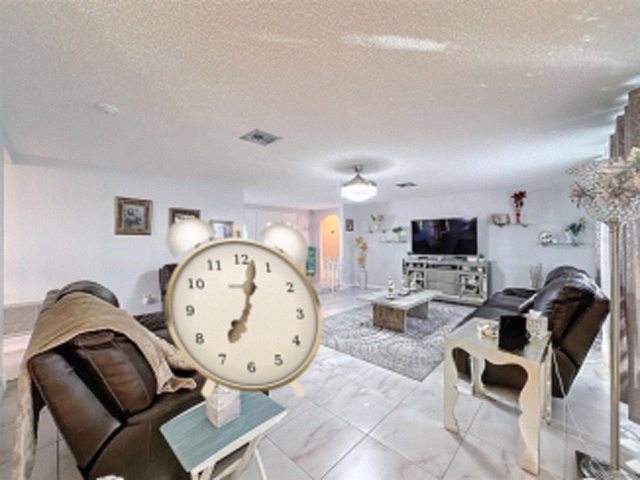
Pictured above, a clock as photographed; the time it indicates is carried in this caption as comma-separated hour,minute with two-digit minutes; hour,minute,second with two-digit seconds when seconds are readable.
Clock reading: 7,02
